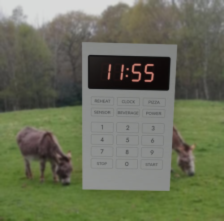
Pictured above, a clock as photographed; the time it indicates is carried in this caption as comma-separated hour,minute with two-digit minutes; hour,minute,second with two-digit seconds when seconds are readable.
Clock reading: 11,55
